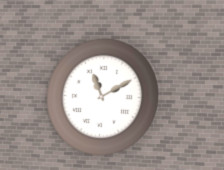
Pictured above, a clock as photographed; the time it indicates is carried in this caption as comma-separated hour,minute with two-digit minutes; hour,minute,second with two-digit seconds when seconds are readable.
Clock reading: 11,10
